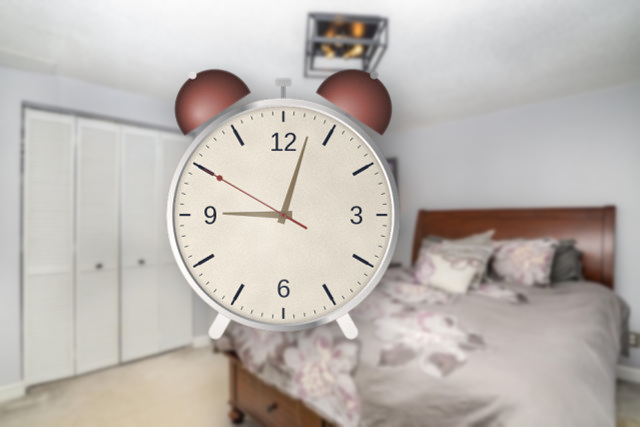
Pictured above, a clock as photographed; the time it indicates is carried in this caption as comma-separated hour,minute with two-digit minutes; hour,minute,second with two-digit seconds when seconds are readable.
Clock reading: 9,02,50
